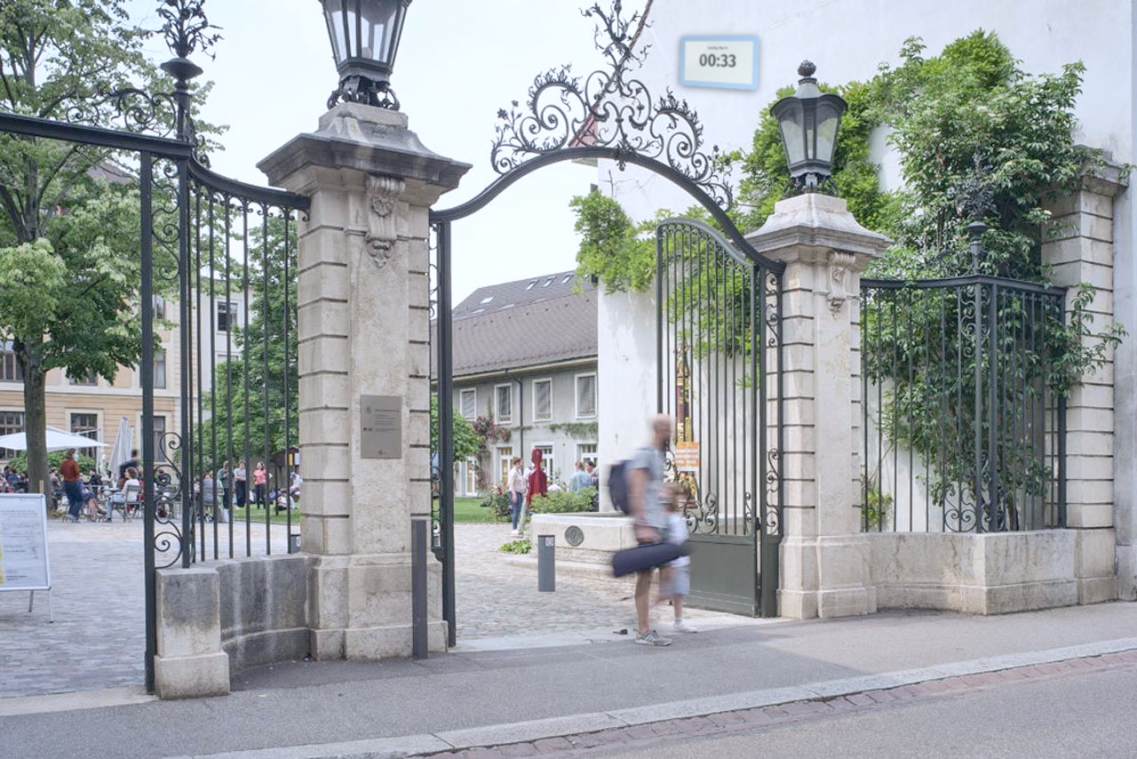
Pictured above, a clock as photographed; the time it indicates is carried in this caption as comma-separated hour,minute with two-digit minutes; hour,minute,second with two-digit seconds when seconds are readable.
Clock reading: 0,33
